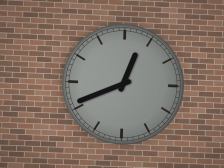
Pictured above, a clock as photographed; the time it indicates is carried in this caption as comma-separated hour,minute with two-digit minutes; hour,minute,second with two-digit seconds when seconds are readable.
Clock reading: 12,41
